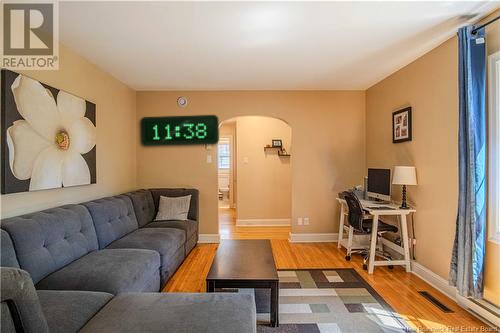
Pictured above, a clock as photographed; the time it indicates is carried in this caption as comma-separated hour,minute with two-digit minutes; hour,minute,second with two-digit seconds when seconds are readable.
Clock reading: 11,38
